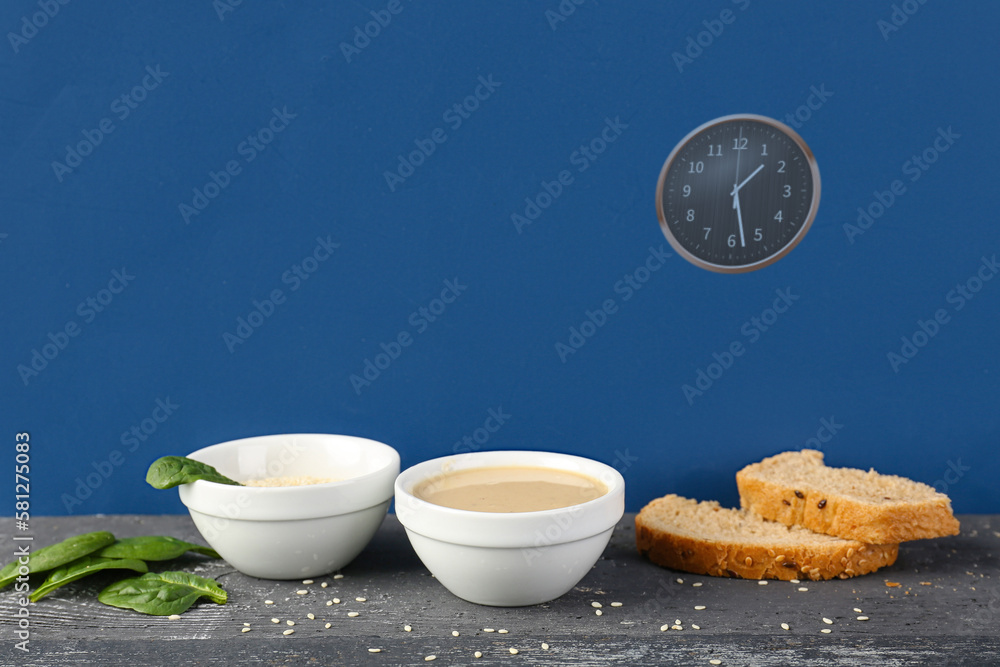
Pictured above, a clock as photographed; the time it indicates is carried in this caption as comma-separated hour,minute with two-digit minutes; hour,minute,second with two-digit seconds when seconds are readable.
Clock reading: 1,28,00
